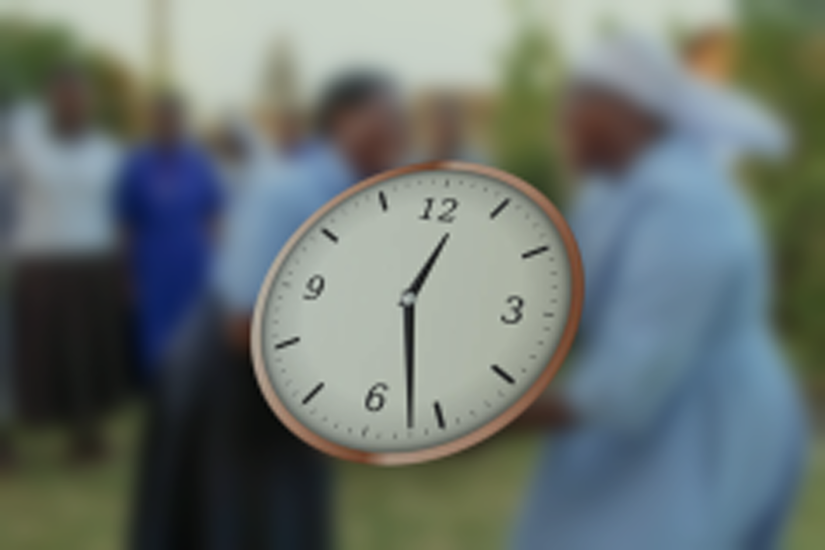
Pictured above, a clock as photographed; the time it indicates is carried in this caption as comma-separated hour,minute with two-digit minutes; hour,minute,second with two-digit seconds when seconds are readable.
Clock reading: 12,27
